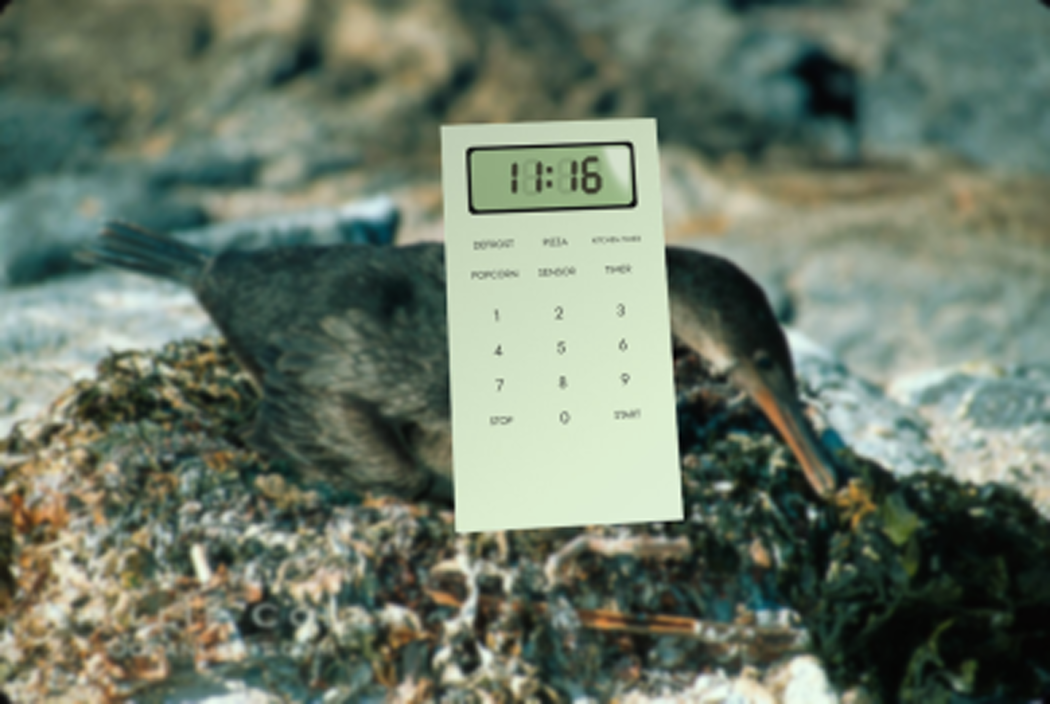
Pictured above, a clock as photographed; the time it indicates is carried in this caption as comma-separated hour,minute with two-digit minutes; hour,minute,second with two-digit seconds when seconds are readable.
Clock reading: 11,16
